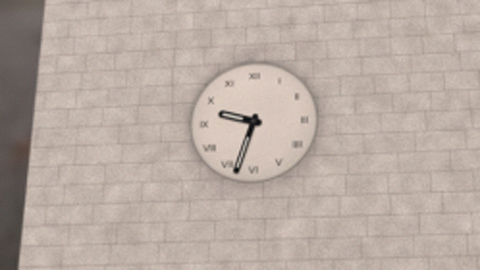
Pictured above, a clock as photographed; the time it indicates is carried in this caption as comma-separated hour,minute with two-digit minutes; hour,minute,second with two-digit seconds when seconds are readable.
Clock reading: 9,33
